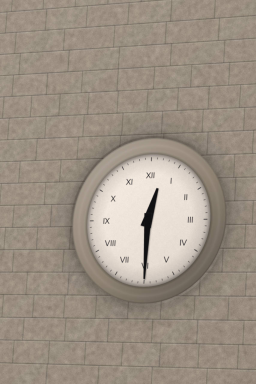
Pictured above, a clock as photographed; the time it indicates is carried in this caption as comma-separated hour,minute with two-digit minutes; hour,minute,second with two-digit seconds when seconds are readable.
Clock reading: 12,30
